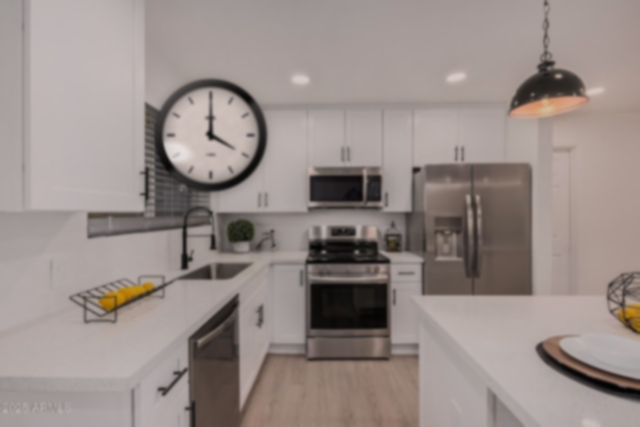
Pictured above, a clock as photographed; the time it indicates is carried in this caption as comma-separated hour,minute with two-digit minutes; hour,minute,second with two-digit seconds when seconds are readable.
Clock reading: 4,00
